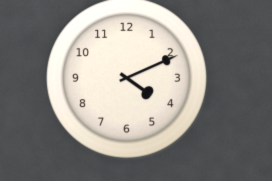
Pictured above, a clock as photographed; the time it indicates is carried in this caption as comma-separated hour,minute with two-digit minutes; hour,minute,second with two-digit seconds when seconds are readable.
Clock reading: 4,11
